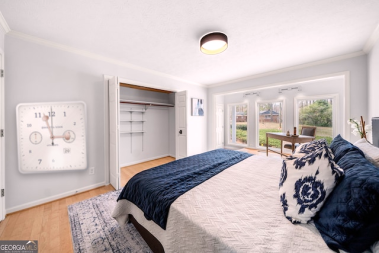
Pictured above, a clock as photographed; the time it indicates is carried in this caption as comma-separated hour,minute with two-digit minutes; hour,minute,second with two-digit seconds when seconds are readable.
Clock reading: 2,57
